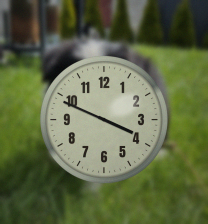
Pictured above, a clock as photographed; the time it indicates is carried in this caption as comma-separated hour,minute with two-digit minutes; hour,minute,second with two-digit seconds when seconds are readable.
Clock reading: 3,49
